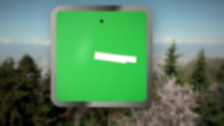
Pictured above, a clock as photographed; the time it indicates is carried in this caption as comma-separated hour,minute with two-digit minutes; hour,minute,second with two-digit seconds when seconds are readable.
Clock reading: 3,16
